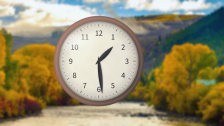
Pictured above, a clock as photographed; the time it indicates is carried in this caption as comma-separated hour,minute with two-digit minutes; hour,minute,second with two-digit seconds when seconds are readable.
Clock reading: 1,29
